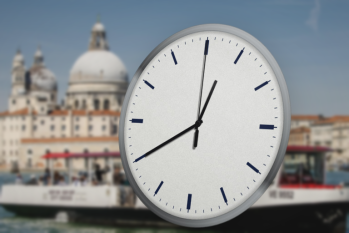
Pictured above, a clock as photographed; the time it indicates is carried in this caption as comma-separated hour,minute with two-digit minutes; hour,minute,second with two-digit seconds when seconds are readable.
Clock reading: 12,40,00
